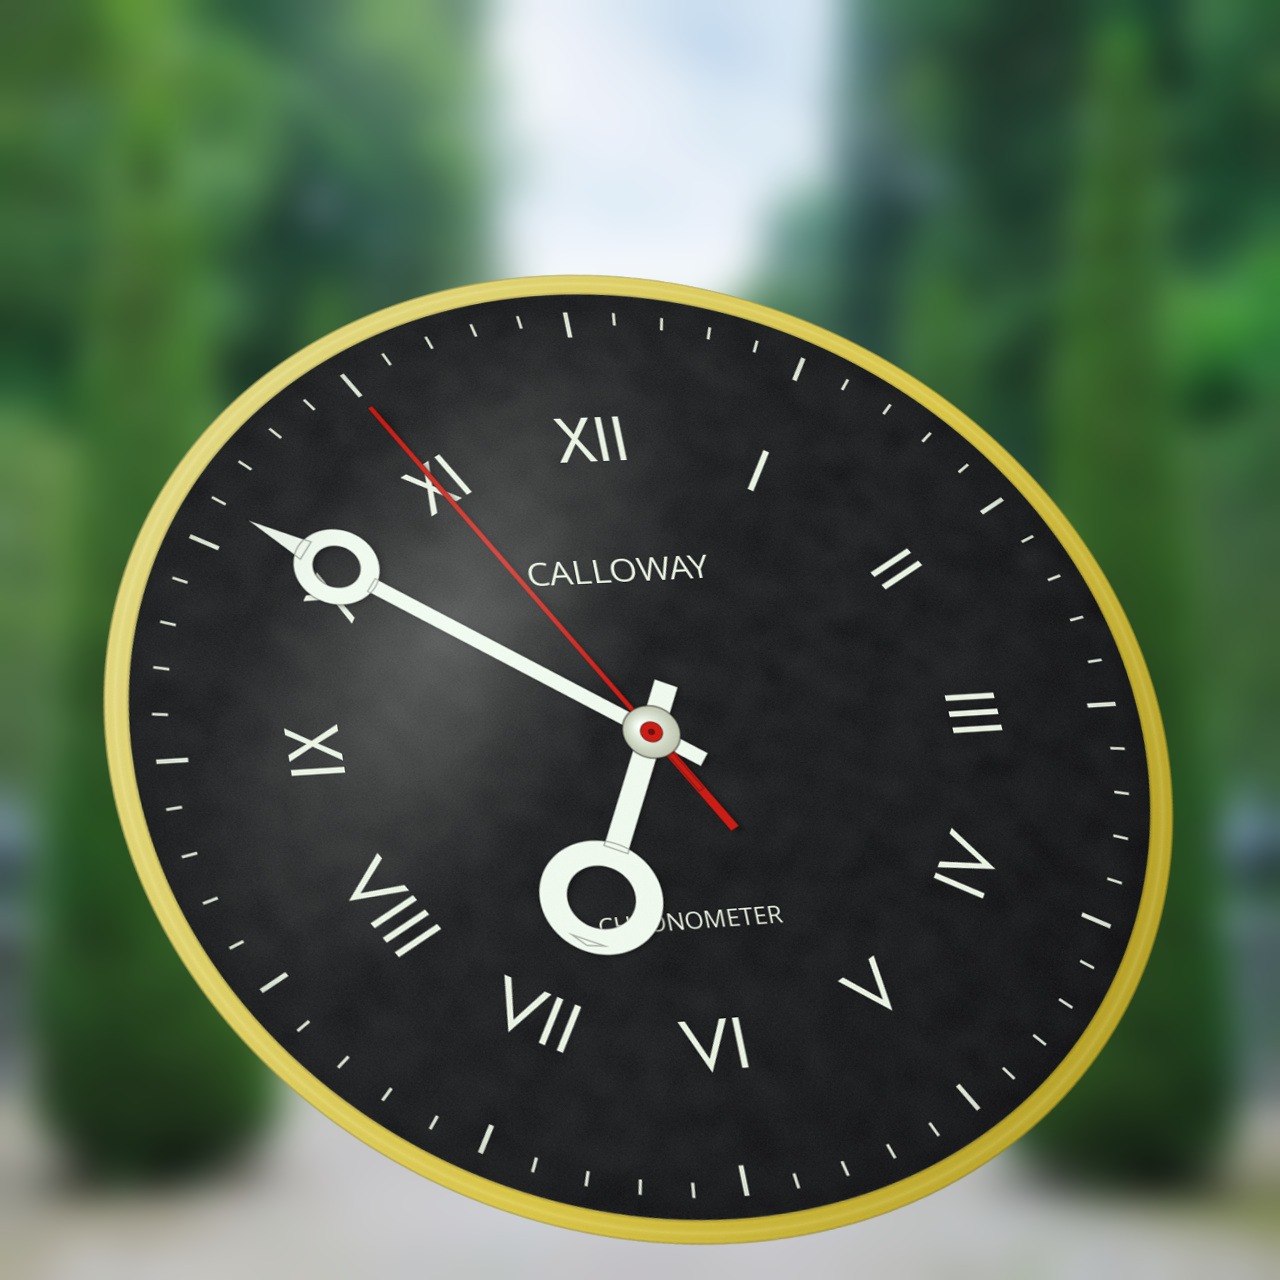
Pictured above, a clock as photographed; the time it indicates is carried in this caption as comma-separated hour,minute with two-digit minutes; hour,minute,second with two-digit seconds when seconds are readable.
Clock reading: 6,50,55
